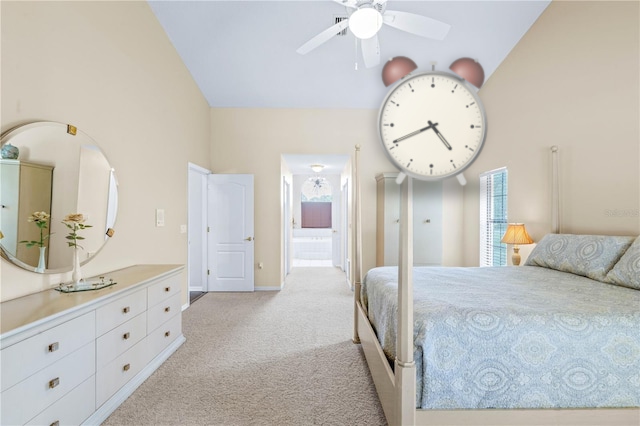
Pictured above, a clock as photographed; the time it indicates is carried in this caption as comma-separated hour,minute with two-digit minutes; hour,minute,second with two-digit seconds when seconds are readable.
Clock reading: 4,41
